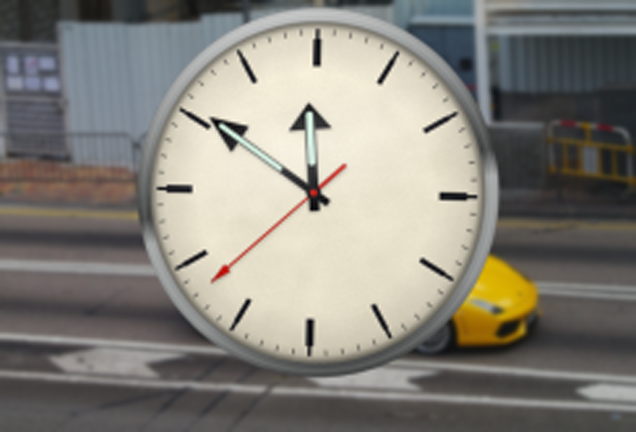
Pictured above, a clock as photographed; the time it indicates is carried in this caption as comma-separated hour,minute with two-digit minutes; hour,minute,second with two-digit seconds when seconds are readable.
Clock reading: 11,50,38
